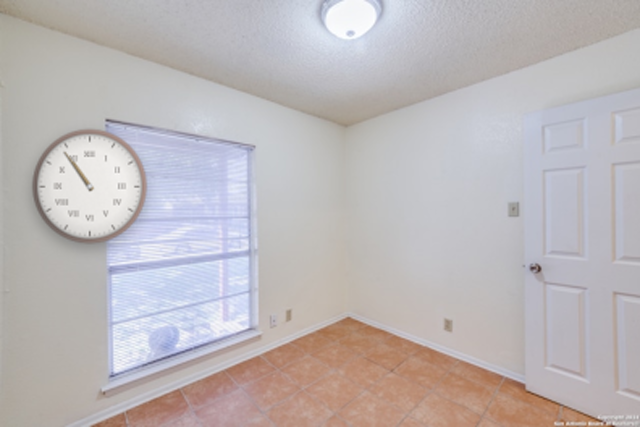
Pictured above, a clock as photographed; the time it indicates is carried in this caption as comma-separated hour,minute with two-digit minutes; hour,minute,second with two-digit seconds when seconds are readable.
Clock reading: 10,54
